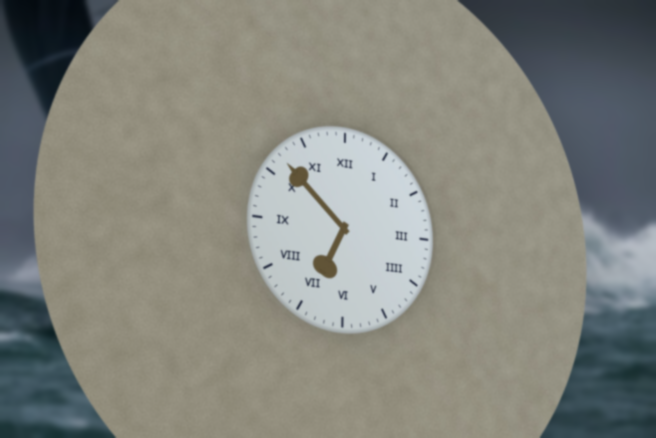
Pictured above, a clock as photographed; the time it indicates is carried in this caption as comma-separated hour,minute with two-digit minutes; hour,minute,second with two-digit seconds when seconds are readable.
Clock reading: 6,52
